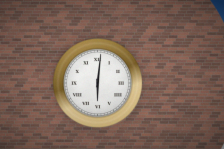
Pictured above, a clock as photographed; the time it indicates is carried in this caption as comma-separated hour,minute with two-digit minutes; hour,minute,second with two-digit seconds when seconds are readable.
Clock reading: 6,01
